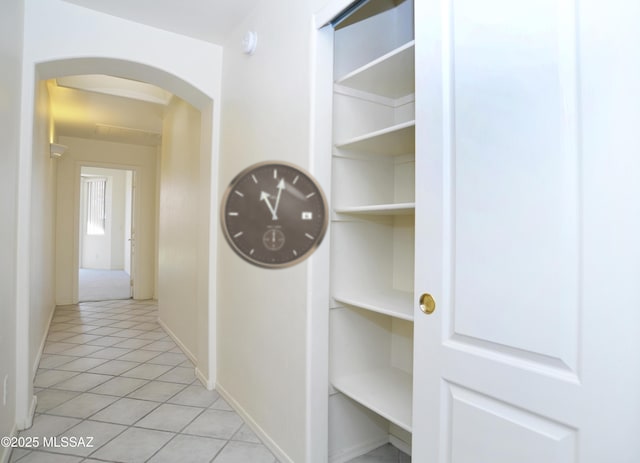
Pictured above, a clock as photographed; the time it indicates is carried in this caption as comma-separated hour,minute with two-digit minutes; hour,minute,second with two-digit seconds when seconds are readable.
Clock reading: 11,02
